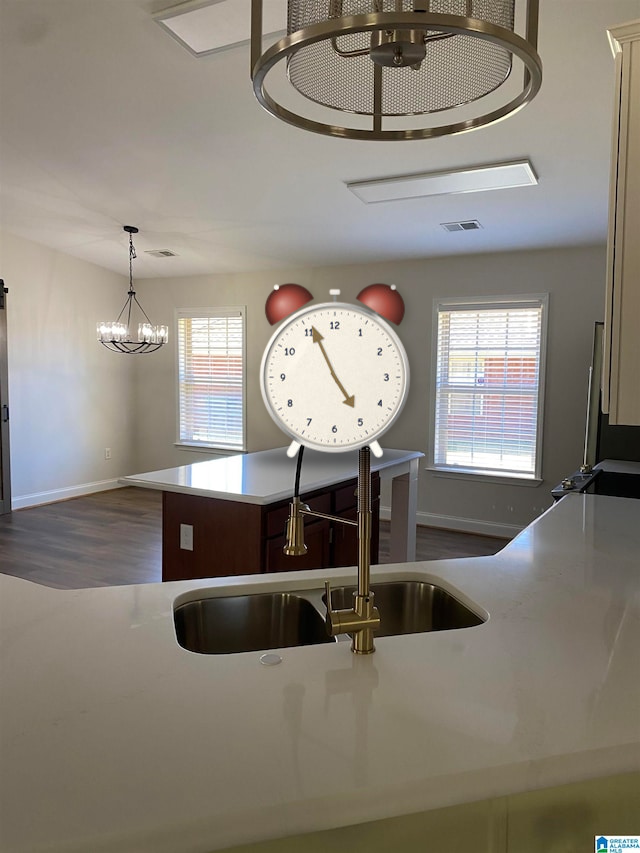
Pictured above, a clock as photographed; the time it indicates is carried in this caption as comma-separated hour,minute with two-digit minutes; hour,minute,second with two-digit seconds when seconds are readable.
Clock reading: 4,56
